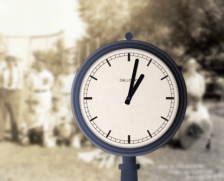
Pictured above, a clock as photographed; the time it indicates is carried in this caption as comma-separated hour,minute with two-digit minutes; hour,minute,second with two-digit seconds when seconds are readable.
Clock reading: 1,02
